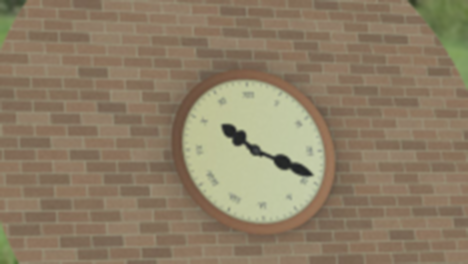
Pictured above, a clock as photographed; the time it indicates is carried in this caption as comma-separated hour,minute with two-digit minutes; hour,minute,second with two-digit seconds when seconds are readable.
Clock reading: 10,19
